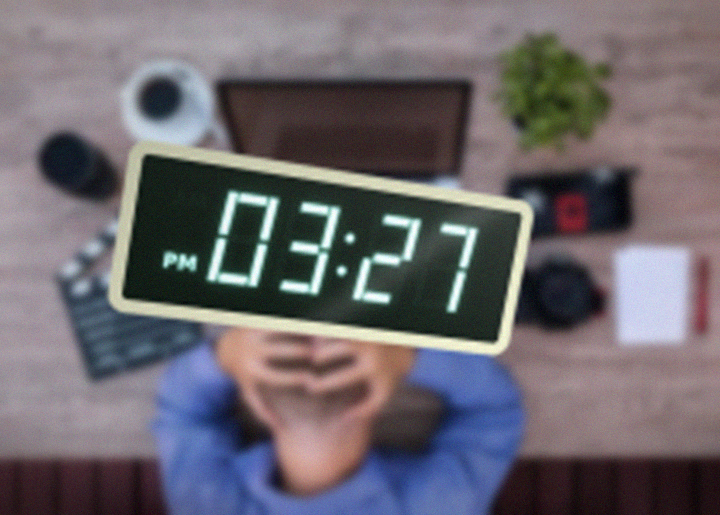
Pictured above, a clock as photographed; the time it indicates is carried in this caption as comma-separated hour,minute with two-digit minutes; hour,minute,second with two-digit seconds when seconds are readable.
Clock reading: 3,27
